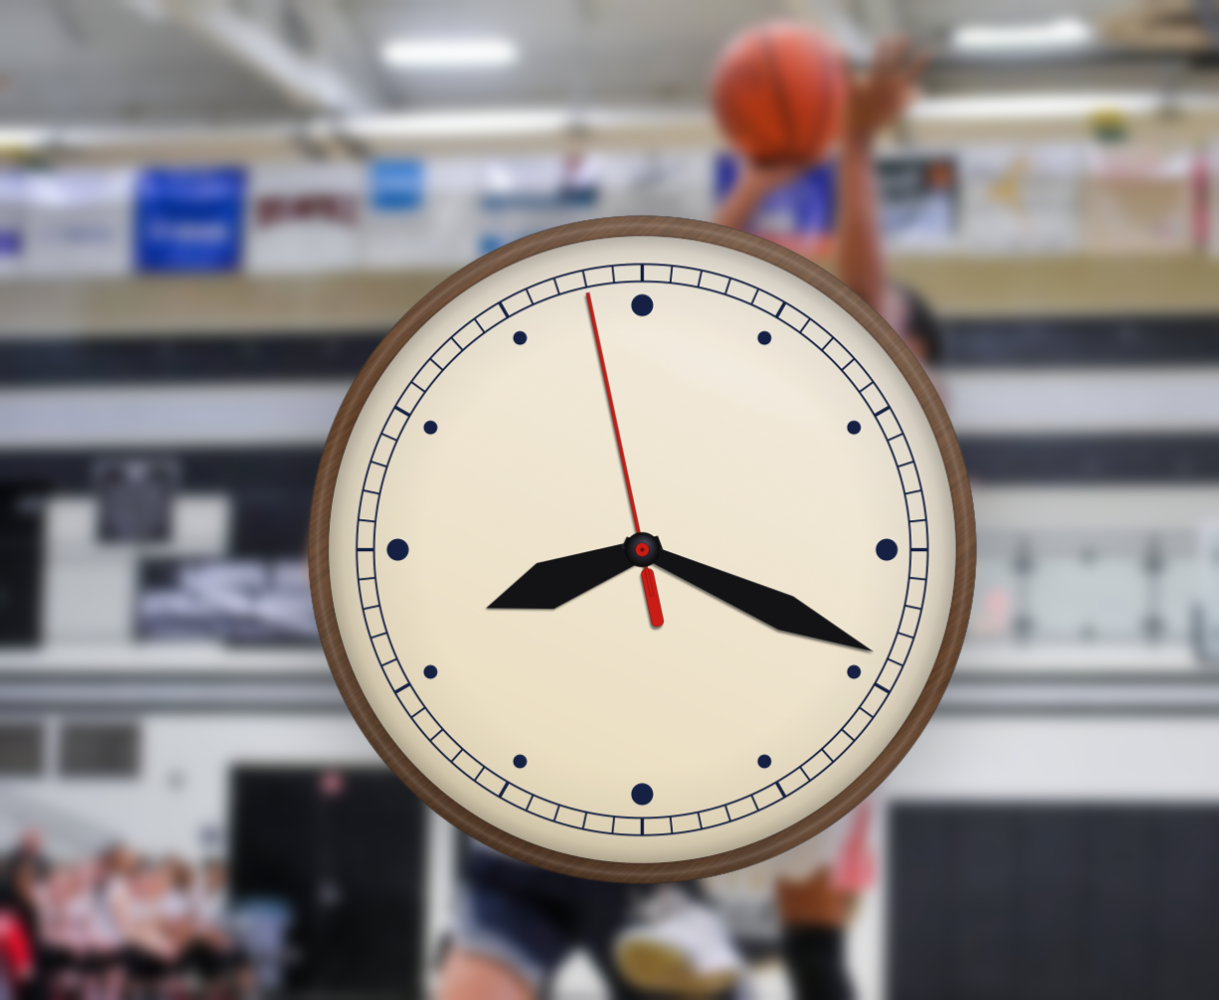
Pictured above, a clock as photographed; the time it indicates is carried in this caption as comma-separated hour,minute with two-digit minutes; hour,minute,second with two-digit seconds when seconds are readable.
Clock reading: 8,18,58
